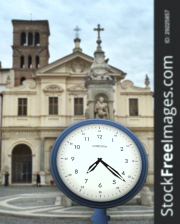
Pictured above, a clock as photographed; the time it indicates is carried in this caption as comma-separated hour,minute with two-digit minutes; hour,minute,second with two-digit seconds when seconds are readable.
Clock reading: 7,22
